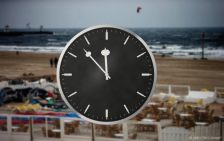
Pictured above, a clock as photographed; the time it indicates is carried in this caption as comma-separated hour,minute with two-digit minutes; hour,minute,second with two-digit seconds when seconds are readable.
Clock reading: 11,53
